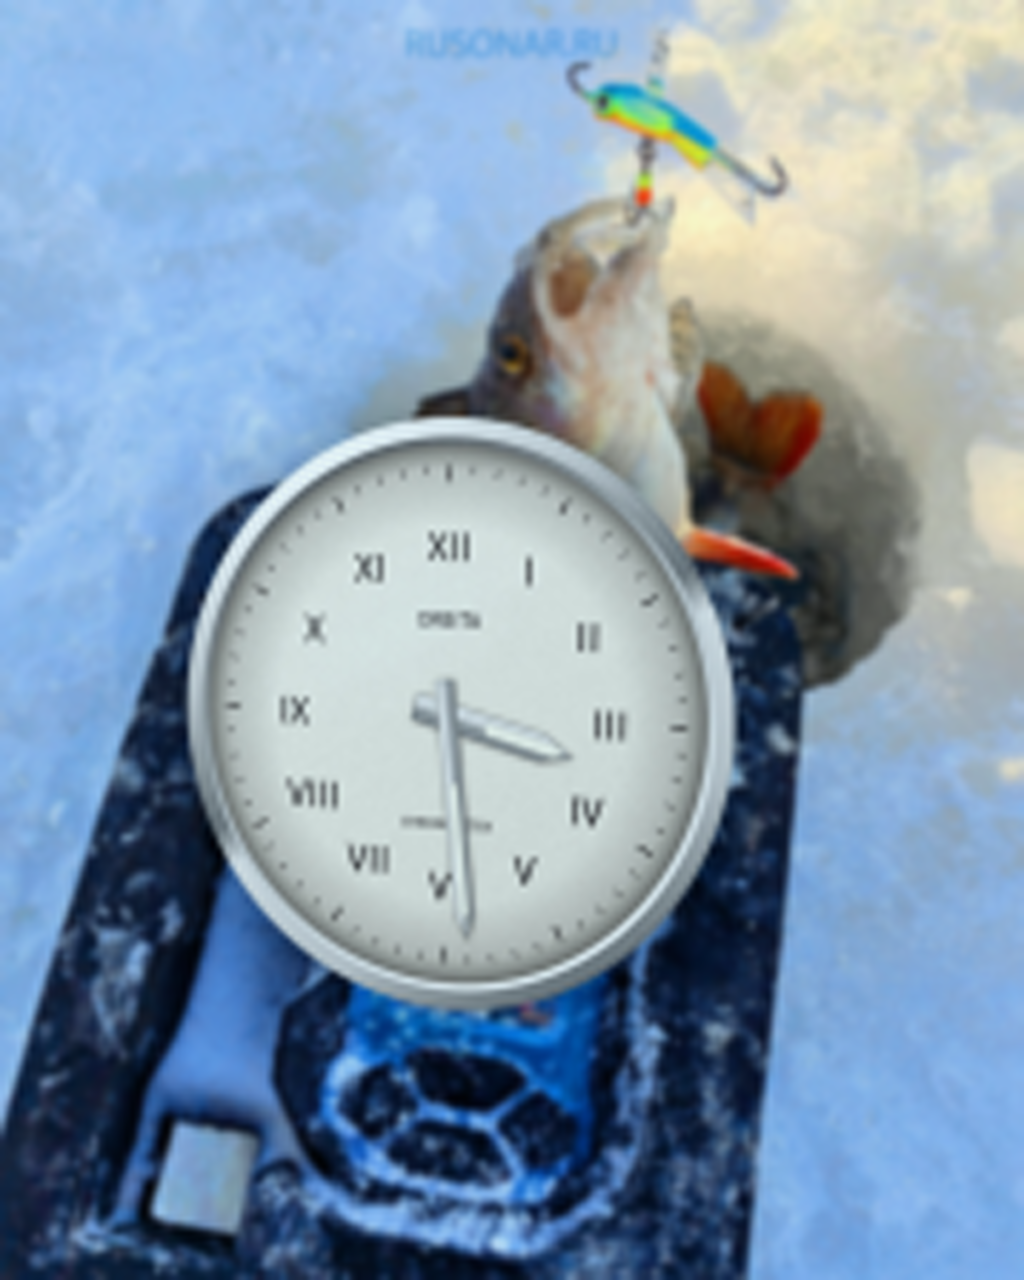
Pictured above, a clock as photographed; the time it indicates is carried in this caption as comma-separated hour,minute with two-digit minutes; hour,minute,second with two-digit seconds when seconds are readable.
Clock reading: 3,29
